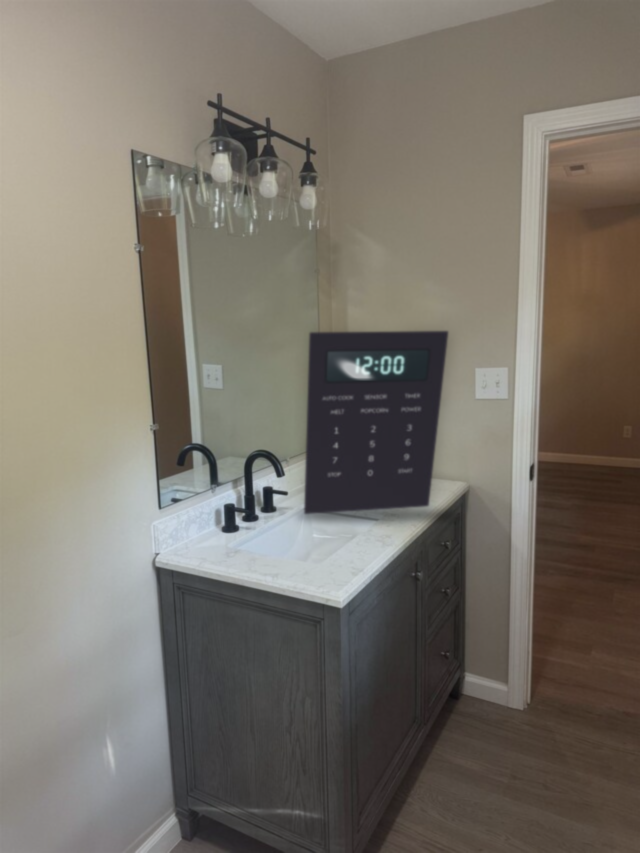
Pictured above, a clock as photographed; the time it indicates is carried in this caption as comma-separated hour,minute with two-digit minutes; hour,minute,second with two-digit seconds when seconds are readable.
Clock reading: 12,00
